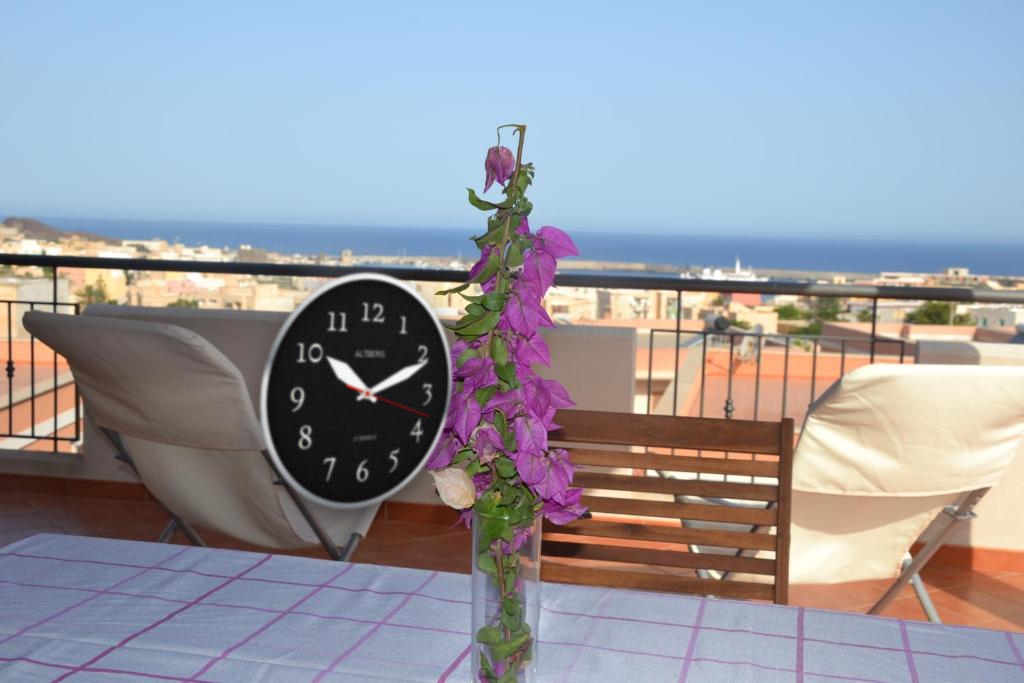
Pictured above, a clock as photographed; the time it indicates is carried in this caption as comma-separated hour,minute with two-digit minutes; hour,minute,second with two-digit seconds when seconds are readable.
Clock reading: 10,11,18
